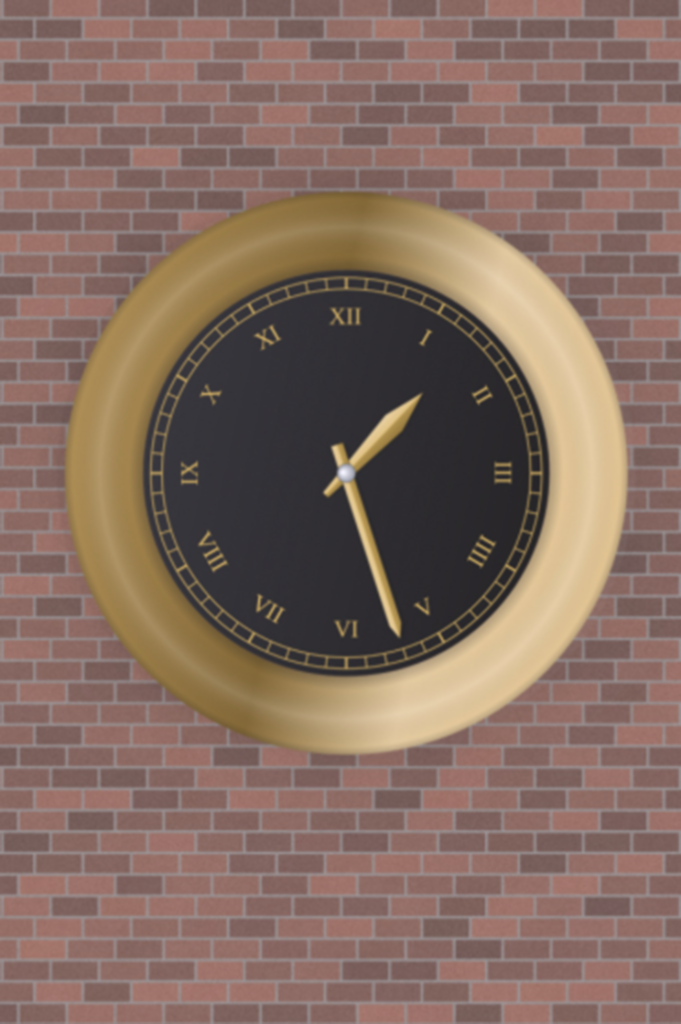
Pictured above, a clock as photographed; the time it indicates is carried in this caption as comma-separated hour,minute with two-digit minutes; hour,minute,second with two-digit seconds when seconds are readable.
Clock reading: 1,27
